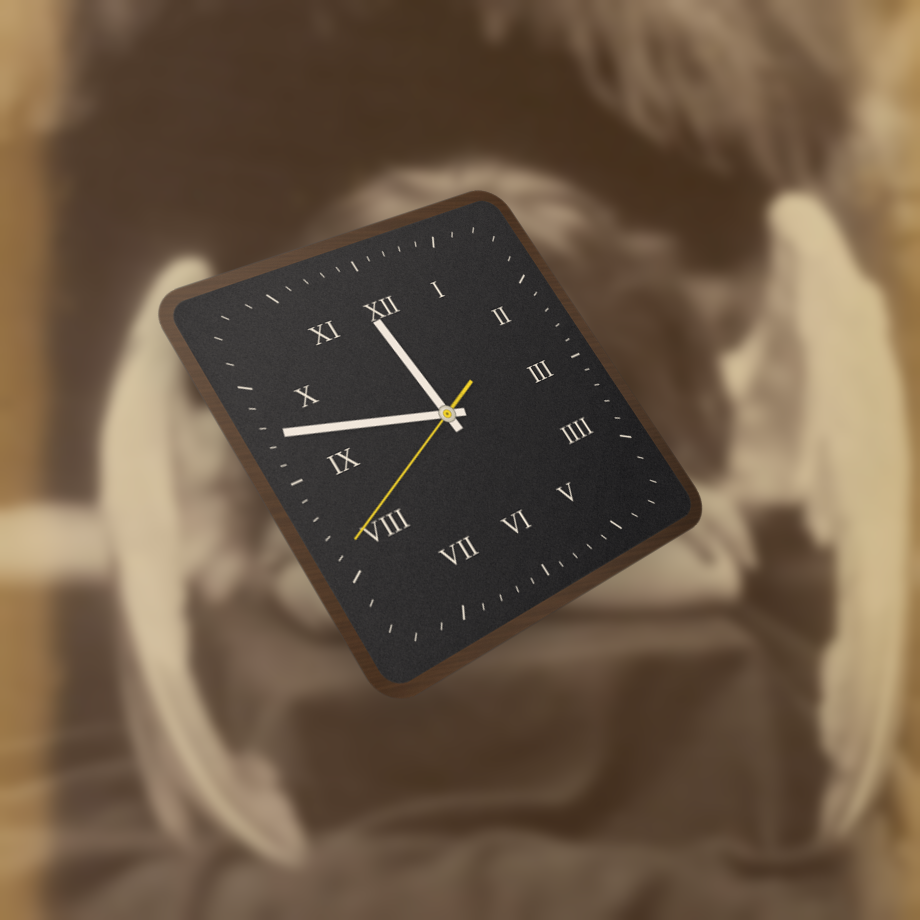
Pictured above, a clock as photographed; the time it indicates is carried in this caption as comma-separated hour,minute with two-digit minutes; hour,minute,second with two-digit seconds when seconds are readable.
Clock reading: 11,47,41
